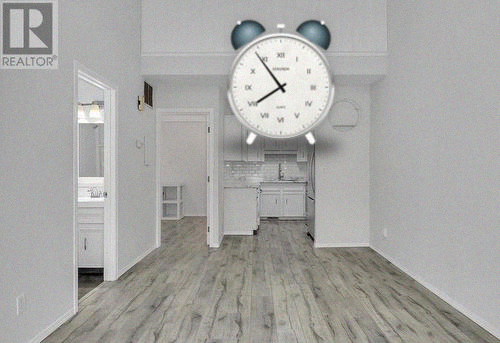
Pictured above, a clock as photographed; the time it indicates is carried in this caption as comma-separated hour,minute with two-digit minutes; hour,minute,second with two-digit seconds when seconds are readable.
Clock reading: 7,54
